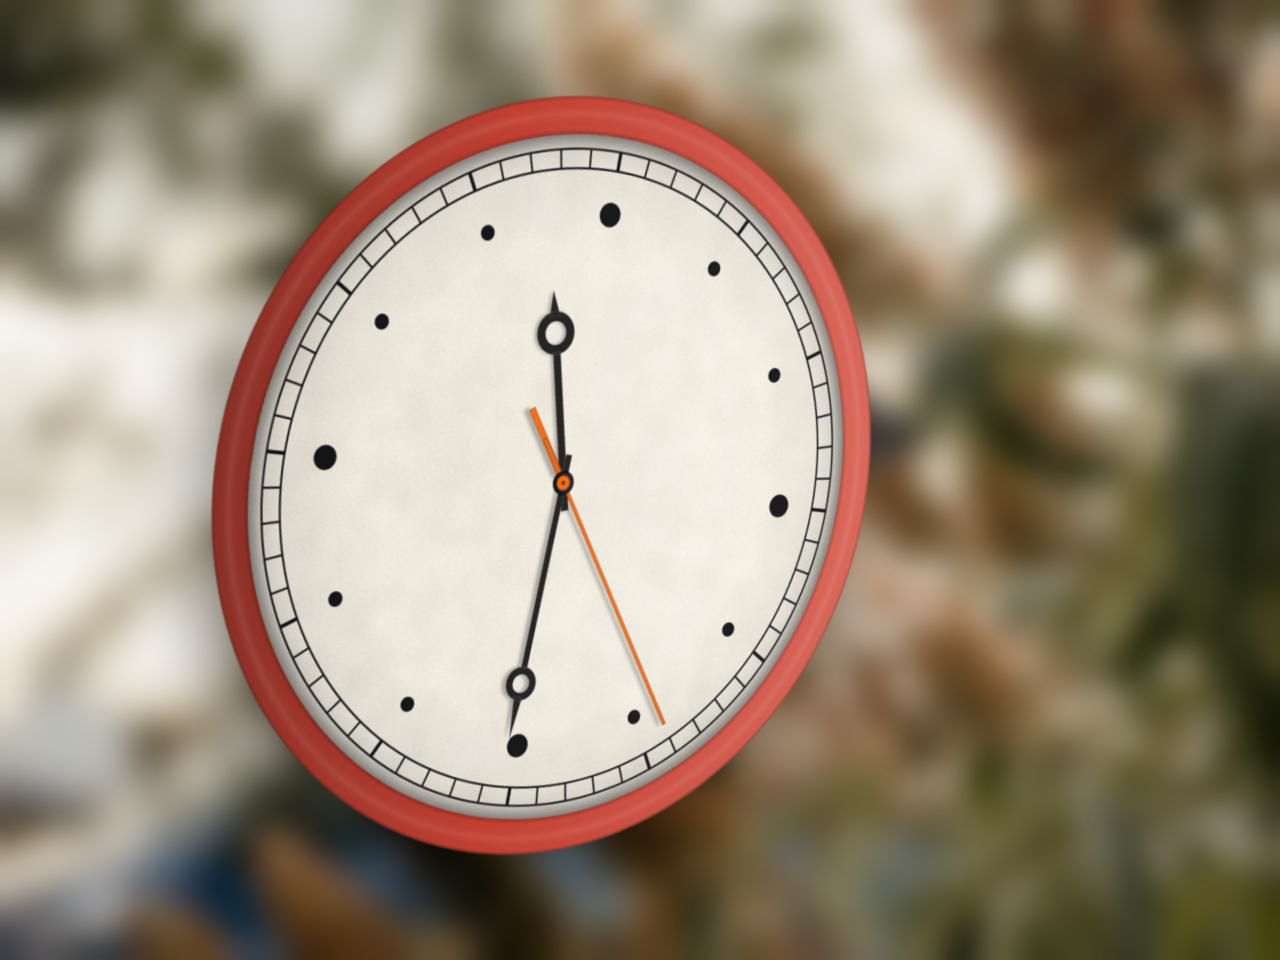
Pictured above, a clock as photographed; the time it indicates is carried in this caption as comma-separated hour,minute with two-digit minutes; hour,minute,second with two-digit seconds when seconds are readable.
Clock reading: 11,30,24
